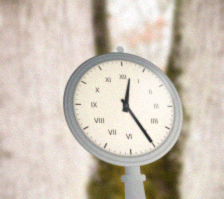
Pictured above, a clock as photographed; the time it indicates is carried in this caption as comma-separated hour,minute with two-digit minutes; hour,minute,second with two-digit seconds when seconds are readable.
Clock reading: 12,25
